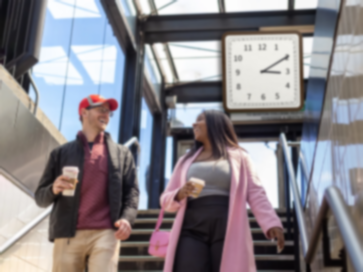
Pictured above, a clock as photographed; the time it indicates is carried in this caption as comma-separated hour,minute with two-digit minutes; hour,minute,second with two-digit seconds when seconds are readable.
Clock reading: 3,10
